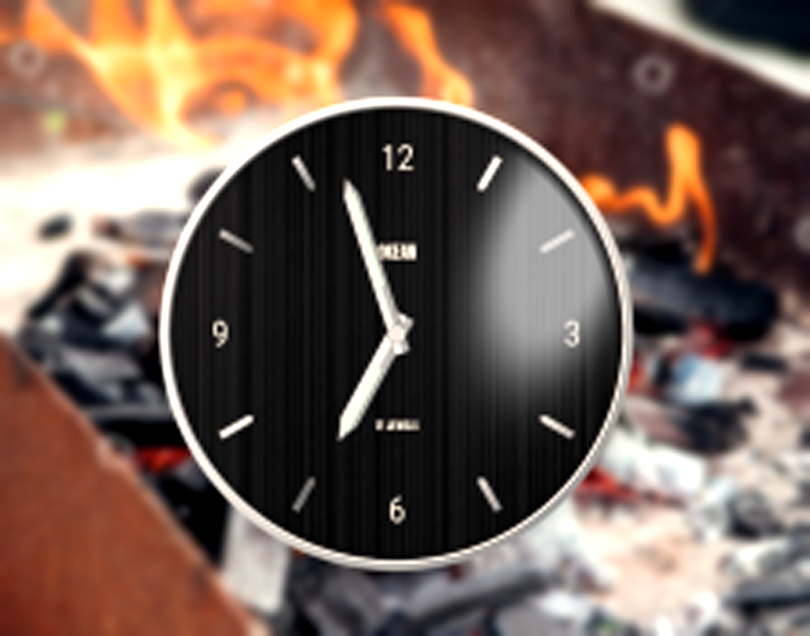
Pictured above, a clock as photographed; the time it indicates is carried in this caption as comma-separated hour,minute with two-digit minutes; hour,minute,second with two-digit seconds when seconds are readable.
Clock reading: 6,57
